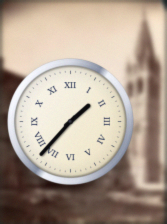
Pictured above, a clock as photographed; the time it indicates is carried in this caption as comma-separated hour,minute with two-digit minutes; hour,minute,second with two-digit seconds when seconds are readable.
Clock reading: 1,37
